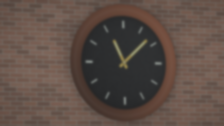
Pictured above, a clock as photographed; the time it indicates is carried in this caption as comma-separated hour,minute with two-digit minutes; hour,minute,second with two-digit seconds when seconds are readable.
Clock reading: 11,08
